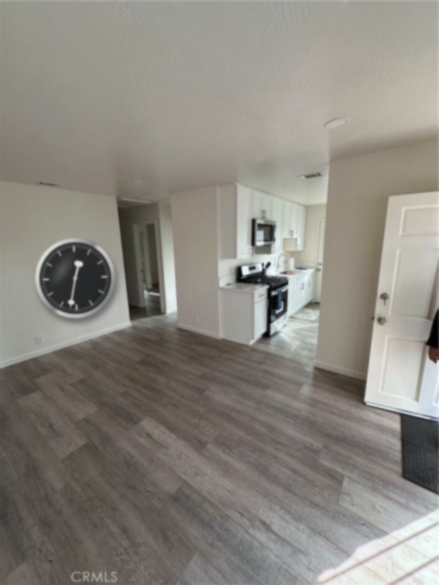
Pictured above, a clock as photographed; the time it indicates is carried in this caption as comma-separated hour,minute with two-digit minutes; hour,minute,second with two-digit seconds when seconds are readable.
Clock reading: 12,32
